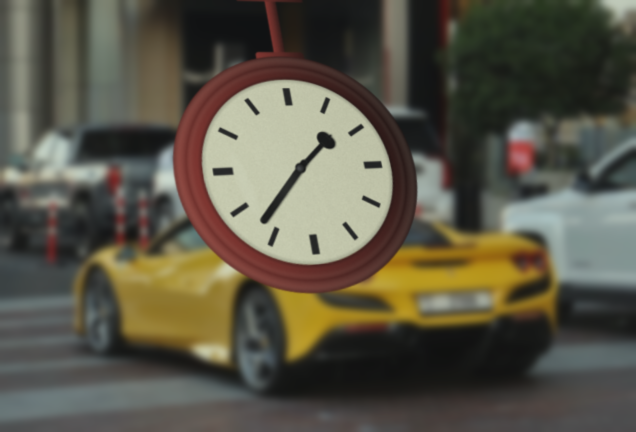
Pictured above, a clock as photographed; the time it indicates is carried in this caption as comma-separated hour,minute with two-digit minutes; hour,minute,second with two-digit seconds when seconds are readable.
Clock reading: 1,37
